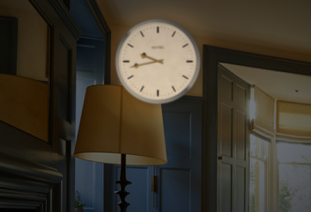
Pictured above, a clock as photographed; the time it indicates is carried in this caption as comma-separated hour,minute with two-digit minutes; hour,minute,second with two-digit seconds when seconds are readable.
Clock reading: 9,43
